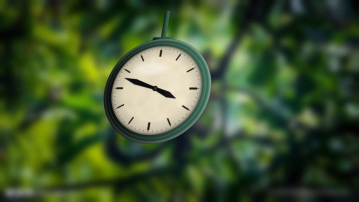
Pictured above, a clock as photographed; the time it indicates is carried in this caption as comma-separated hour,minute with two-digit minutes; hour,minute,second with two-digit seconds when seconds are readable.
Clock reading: 3,48
